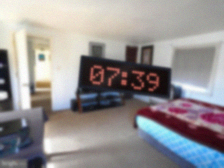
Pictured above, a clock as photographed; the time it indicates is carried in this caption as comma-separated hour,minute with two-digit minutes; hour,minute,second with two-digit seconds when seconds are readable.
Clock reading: 7,39
